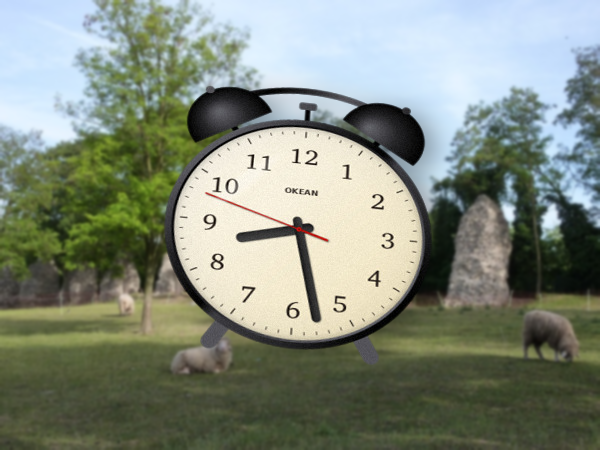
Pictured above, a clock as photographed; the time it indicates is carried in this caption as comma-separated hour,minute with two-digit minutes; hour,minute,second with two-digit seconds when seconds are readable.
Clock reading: 8,27,48
